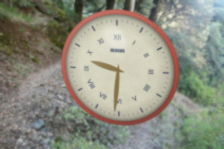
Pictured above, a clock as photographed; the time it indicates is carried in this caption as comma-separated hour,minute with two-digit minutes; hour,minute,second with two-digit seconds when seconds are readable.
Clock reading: 9,31
